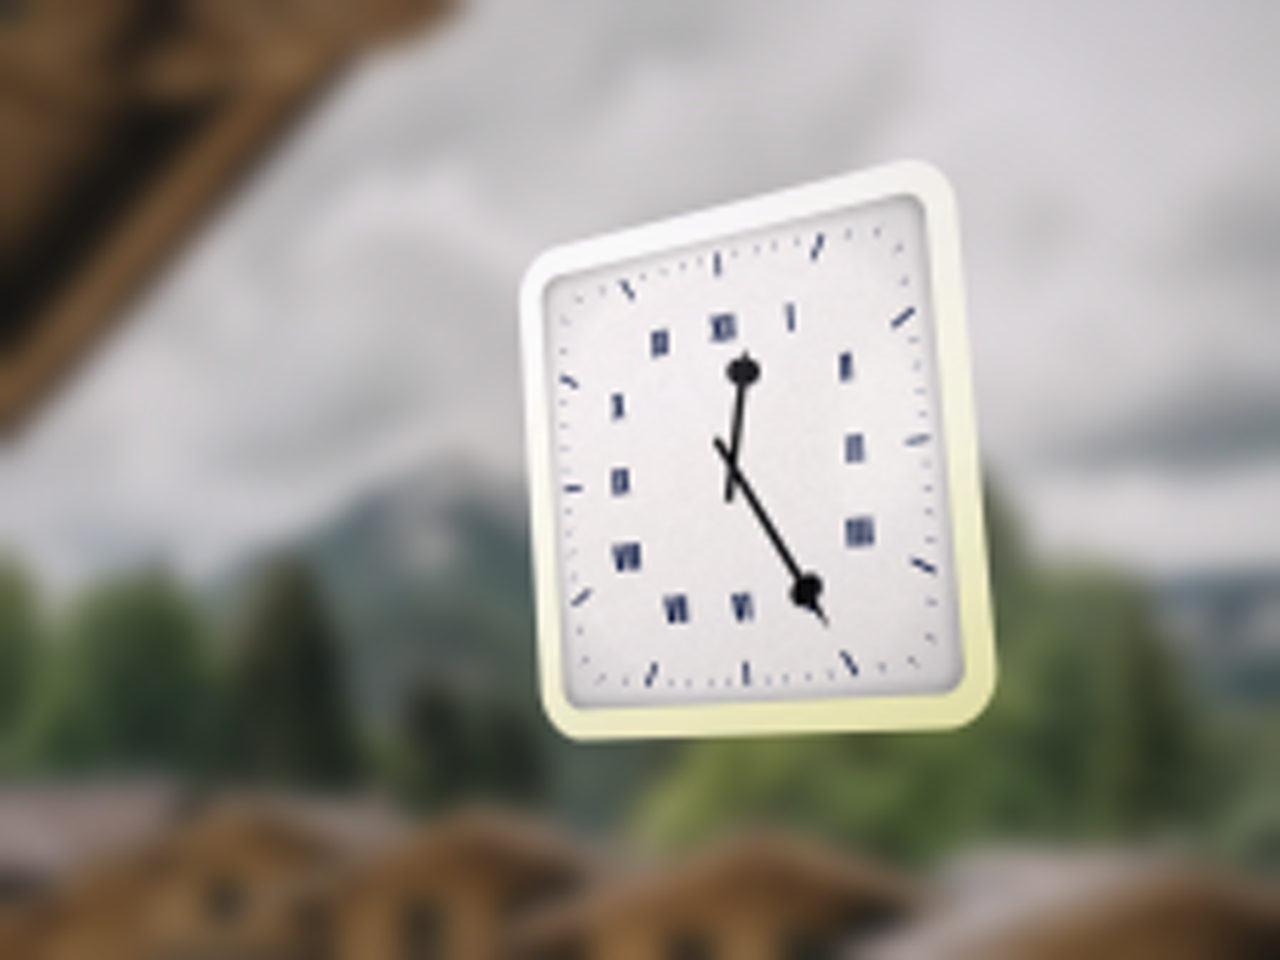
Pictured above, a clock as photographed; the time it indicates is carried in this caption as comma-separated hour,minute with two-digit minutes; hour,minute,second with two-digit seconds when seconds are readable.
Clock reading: 12,25
